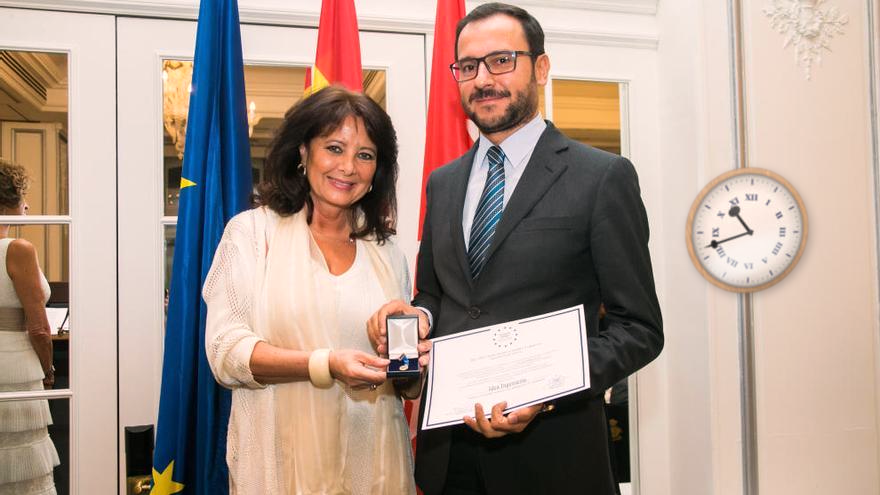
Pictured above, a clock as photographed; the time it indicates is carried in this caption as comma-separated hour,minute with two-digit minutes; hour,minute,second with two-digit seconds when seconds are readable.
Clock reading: 10,42
